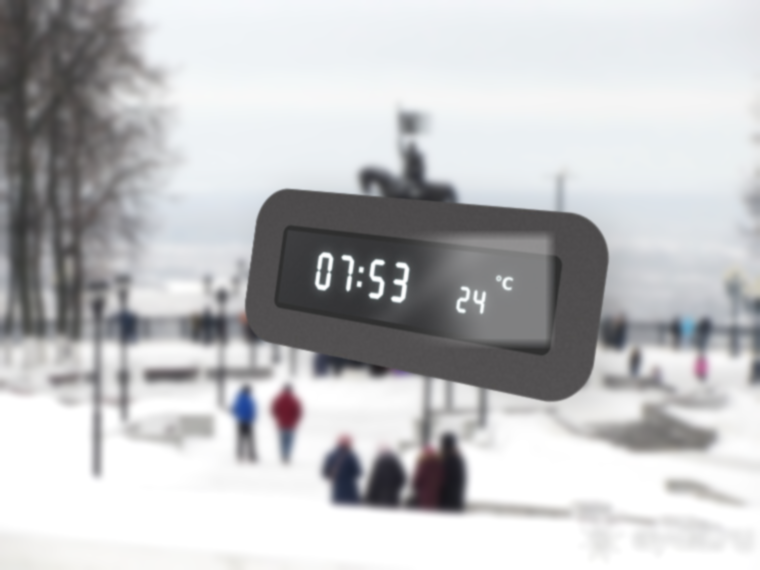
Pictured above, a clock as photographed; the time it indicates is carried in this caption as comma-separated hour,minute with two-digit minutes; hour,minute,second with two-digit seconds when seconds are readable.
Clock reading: 7,53
